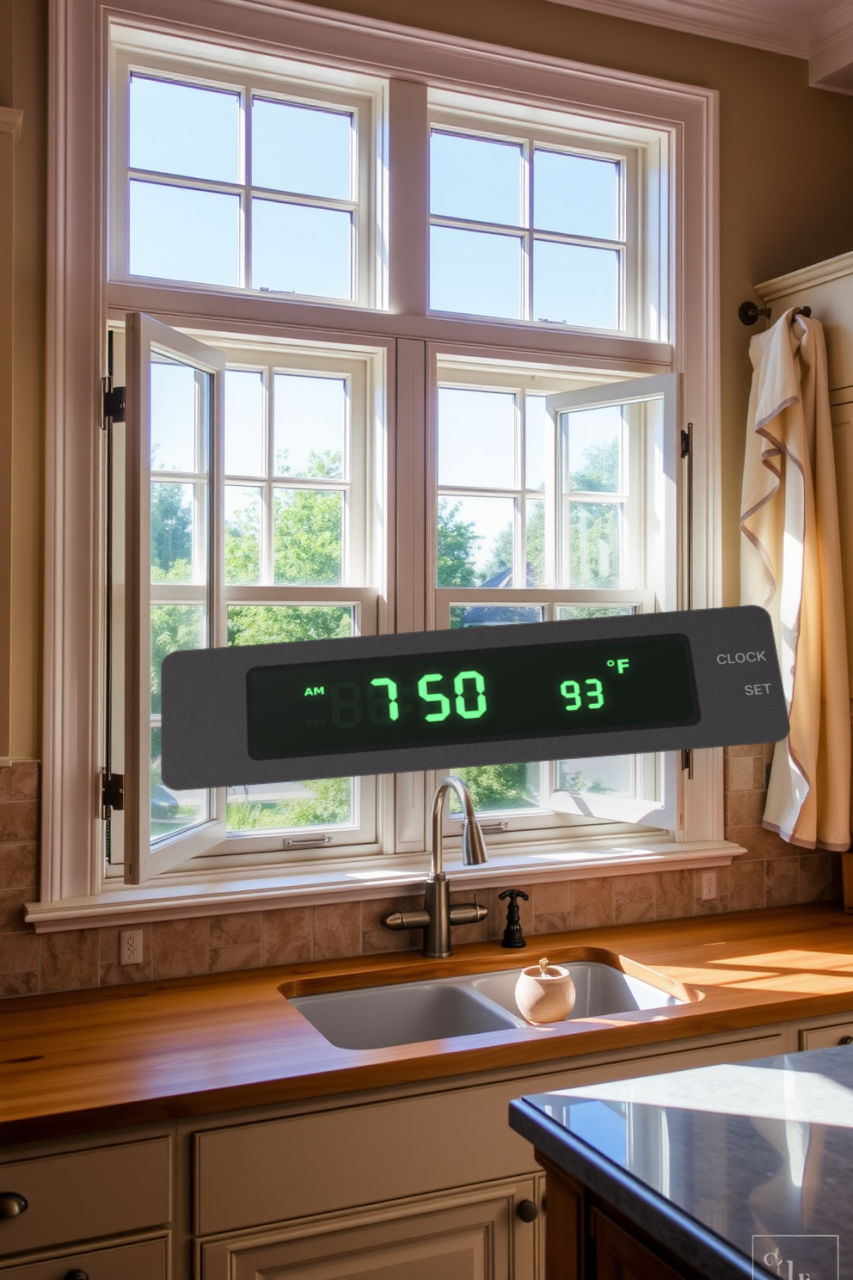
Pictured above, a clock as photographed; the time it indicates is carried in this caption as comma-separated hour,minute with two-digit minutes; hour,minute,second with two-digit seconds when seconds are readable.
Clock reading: 7,50
